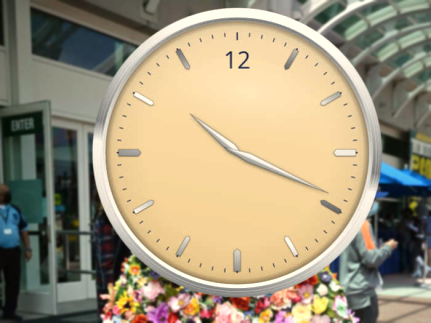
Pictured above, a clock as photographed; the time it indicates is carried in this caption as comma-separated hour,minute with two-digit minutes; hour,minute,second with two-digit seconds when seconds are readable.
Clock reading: 10,19
